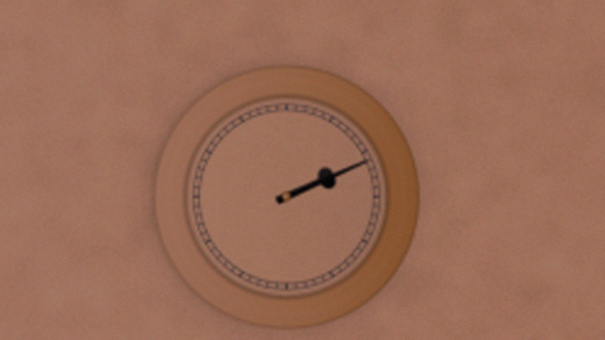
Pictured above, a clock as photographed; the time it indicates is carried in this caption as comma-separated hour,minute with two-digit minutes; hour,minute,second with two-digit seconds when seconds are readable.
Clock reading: 2,11
